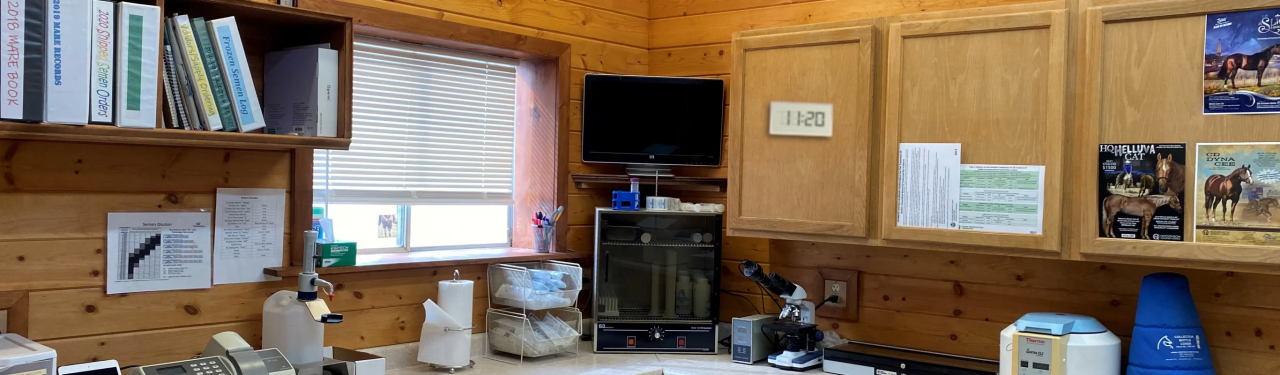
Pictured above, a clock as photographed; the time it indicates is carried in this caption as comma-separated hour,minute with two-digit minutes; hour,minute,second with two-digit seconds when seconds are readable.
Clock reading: 11,20
